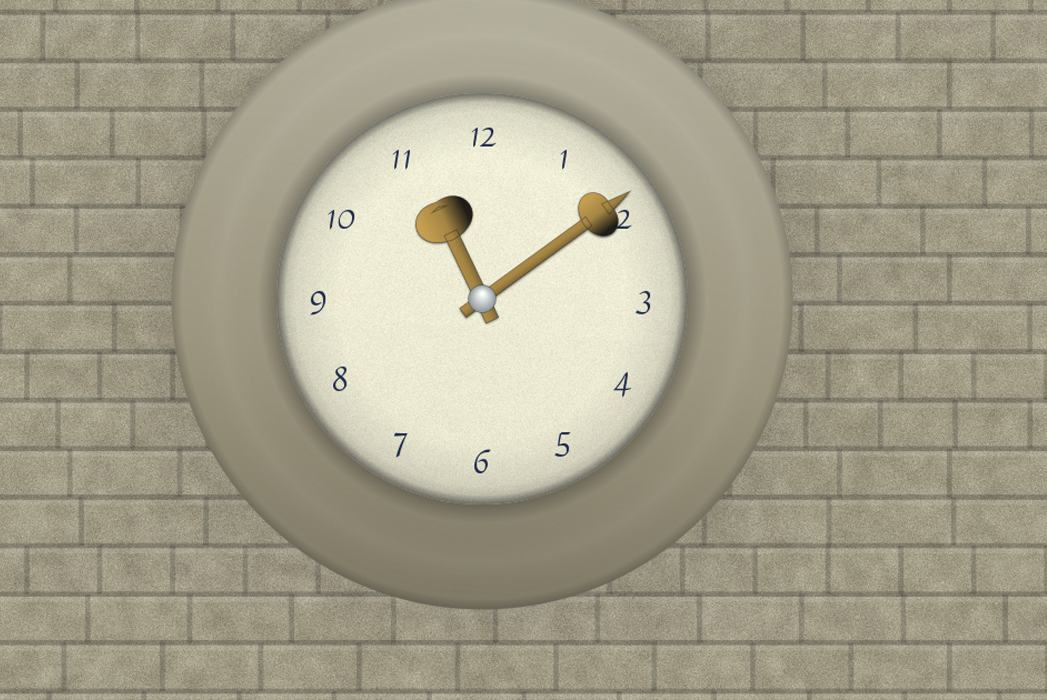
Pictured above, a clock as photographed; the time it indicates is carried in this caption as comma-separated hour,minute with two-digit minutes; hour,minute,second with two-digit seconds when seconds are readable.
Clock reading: 11,09
